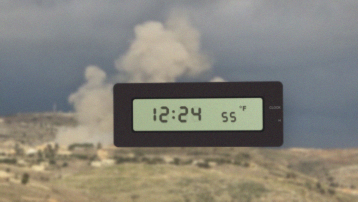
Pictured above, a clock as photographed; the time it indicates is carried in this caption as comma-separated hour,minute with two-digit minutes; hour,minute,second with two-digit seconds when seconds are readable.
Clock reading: 12,24
